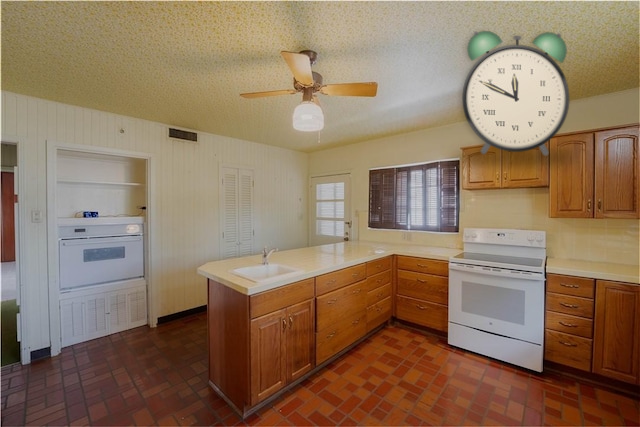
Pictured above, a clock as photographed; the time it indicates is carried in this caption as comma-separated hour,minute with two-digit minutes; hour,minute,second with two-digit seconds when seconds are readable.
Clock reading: 11,49
